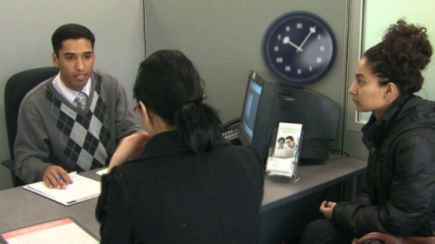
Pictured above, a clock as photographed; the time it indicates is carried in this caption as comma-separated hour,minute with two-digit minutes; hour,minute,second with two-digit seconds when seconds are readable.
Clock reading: 10,06
